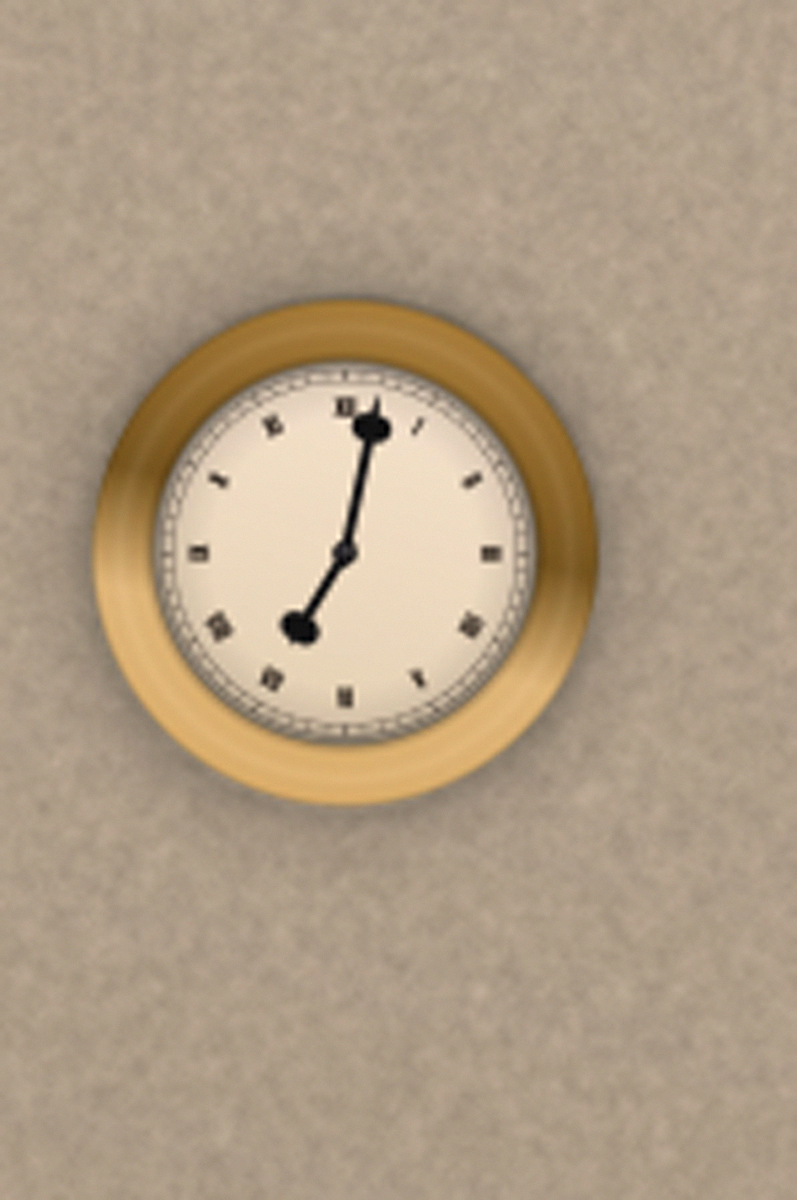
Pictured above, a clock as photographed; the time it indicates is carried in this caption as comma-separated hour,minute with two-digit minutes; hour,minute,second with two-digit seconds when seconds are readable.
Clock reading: 7,02
